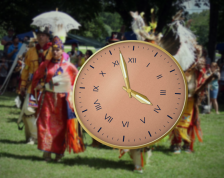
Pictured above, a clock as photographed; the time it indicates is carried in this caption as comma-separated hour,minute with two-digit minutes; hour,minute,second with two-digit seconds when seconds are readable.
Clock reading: 3,57
